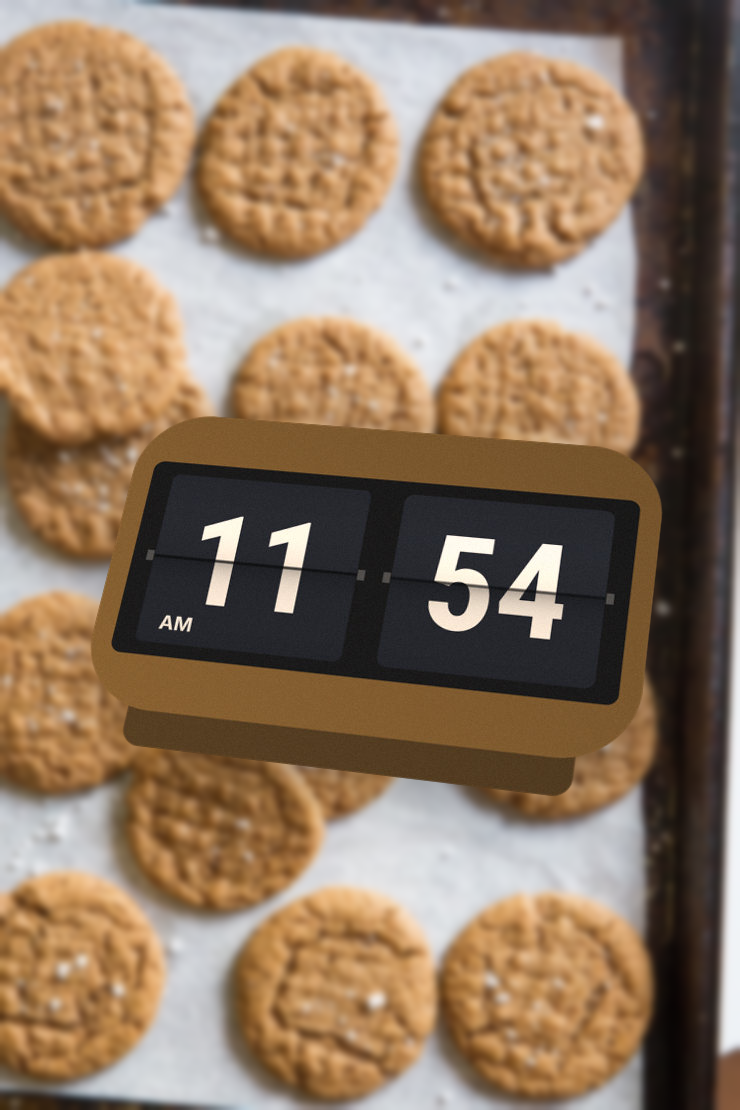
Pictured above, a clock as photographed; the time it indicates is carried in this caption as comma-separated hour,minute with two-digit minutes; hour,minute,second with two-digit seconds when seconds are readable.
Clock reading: 11,54
